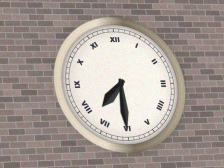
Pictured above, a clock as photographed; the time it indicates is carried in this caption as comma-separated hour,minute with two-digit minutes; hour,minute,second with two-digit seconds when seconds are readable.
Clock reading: 7,30
